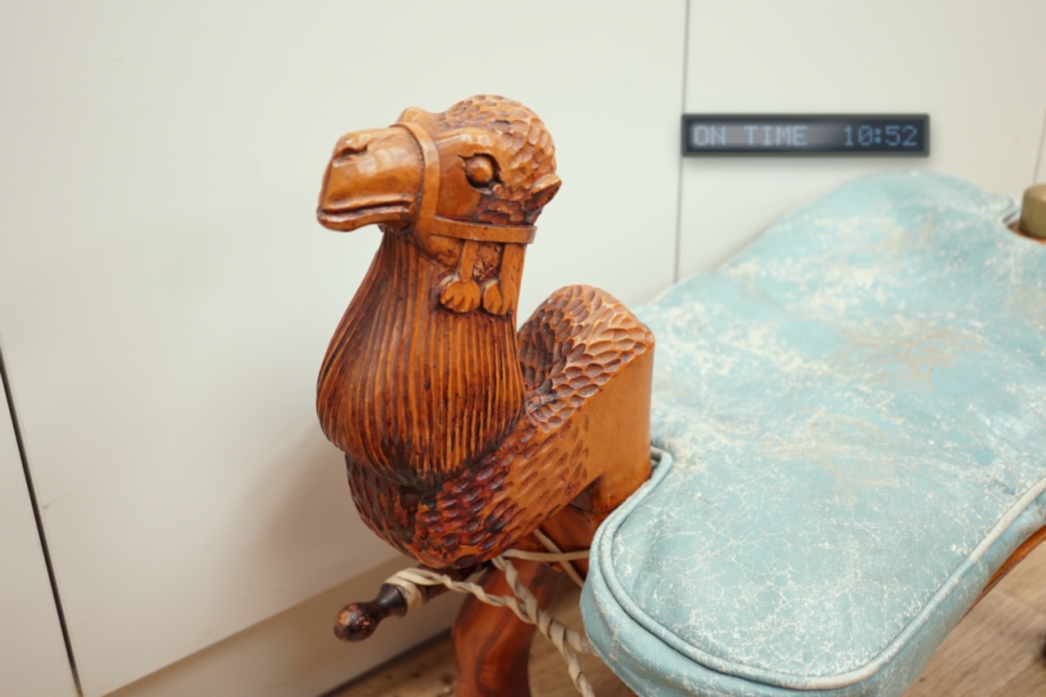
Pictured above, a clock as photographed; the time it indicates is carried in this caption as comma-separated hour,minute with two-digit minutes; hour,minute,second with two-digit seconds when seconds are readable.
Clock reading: 10,52
